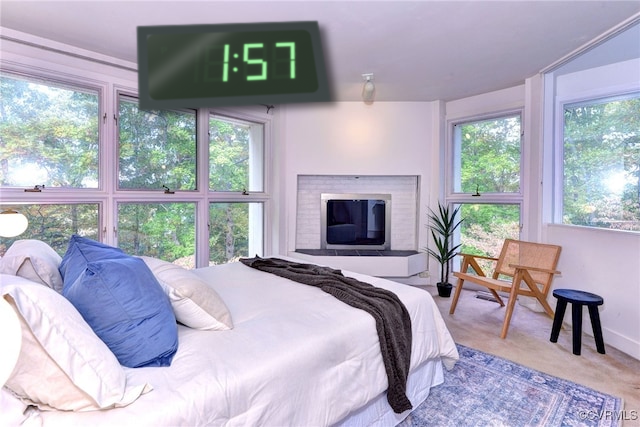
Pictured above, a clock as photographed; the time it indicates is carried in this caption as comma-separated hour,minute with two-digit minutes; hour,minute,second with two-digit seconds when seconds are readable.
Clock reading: 1,57
